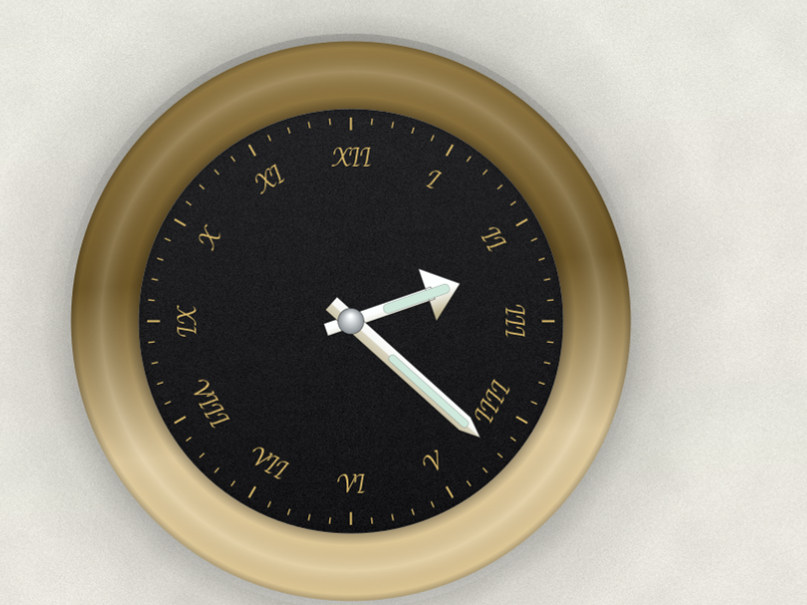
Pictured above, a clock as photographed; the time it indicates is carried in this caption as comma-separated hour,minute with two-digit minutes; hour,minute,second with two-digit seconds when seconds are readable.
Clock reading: 2,22
